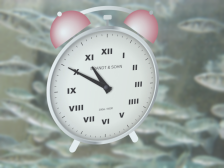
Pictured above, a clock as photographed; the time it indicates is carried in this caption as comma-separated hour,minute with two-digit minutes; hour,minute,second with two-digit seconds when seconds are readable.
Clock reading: 10,50
